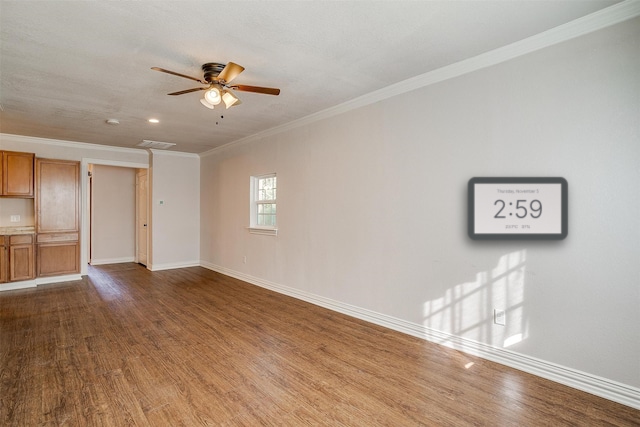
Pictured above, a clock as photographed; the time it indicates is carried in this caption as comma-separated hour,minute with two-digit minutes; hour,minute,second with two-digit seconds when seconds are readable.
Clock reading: 2,59
